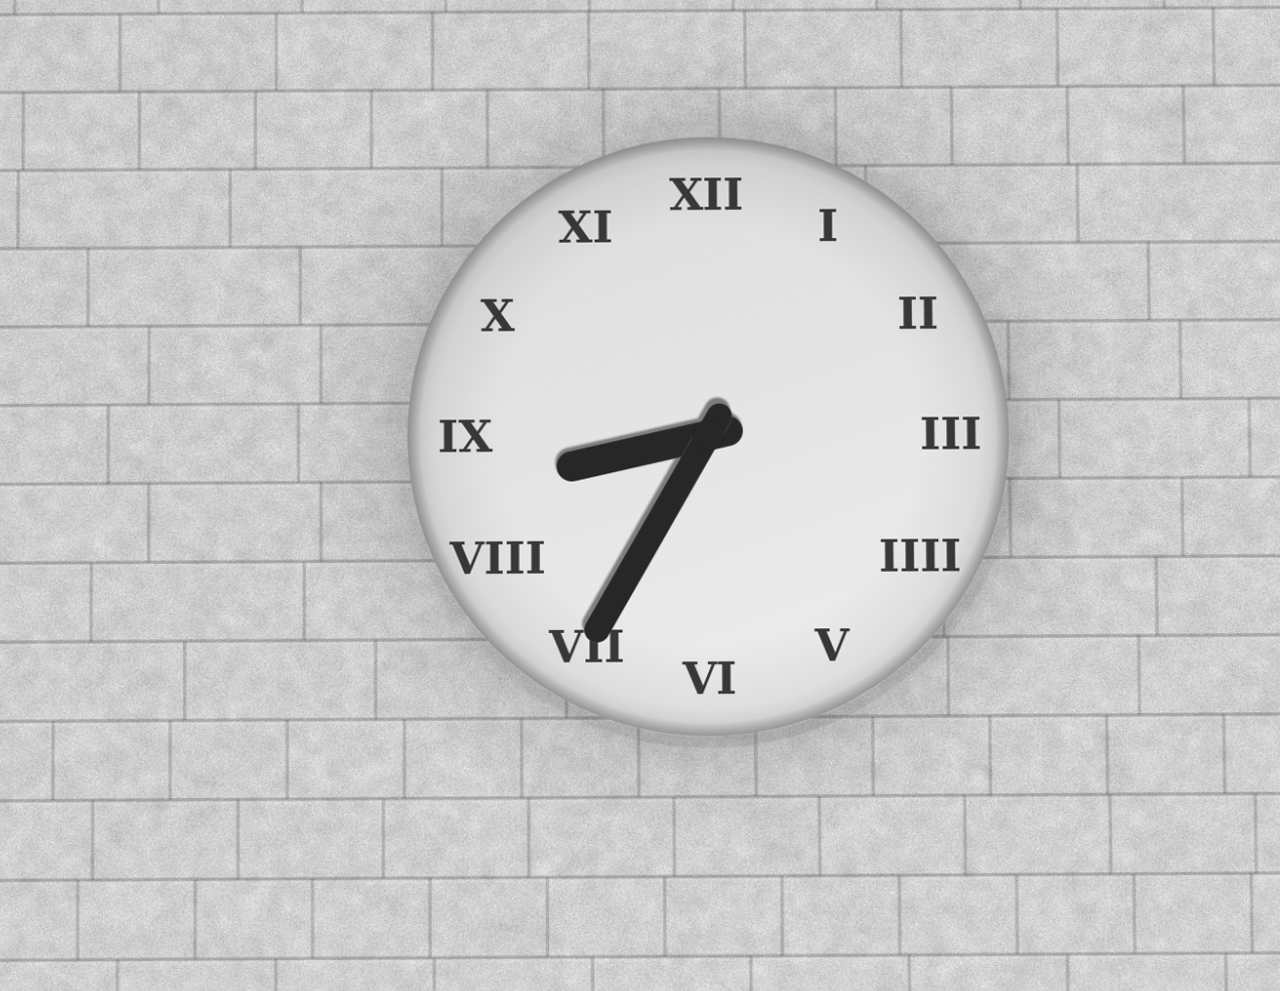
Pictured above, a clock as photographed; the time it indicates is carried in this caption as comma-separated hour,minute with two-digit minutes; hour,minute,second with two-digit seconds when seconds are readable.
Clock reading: 8,35
